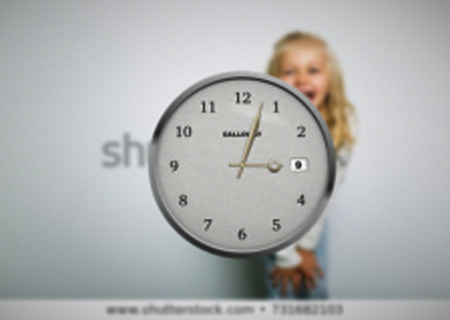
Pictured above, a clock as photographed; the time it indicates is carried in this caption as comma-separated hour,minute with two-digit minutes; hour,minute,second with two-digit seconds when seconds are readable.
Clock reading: 3,03
